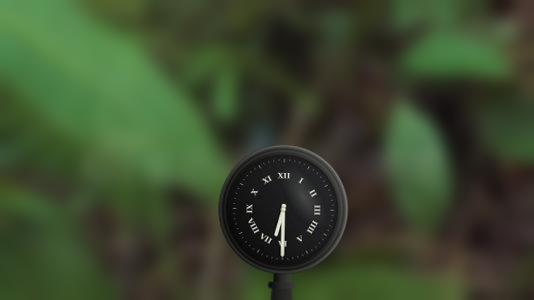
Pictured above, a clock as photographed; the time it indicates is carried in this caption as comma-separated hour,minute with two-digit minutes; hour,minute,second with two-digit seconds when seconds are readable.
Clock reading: 6,30
